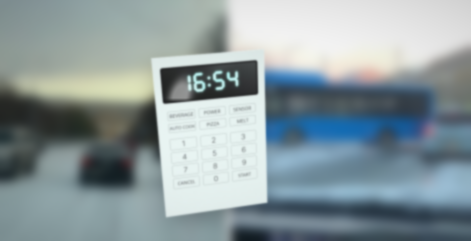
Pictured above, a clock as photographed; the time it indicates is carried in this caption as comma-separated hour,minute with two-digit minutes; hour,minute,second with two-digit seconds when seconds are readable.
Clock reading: 16,54
